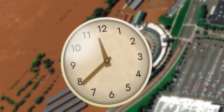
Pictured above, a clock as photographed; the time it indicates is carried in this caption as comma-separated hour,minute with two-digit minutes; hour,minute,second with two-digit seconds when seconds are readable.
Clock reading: 11,39
